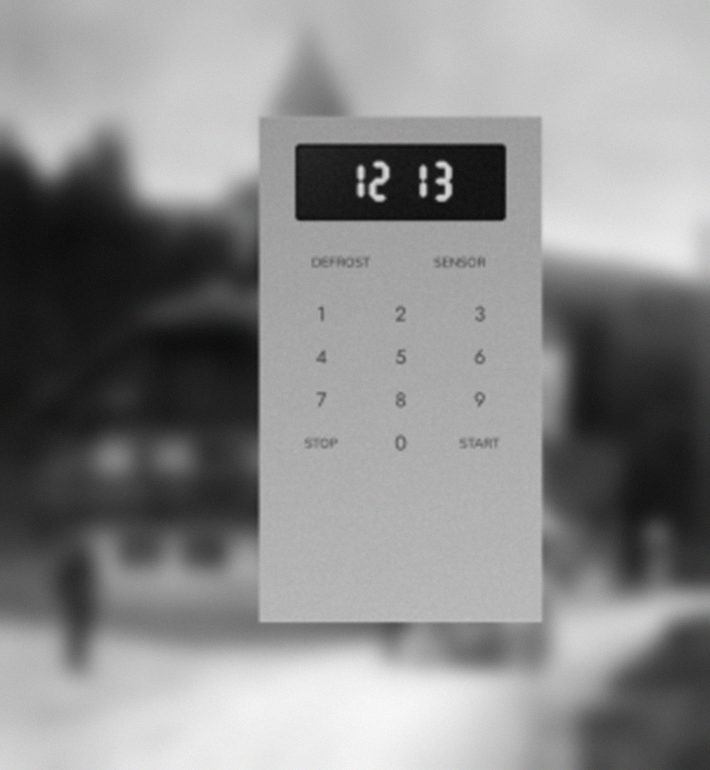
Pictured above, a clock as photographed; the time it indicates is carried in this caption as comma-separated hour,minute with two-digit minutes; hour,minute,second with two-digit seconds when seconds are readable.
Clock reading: 12,13
